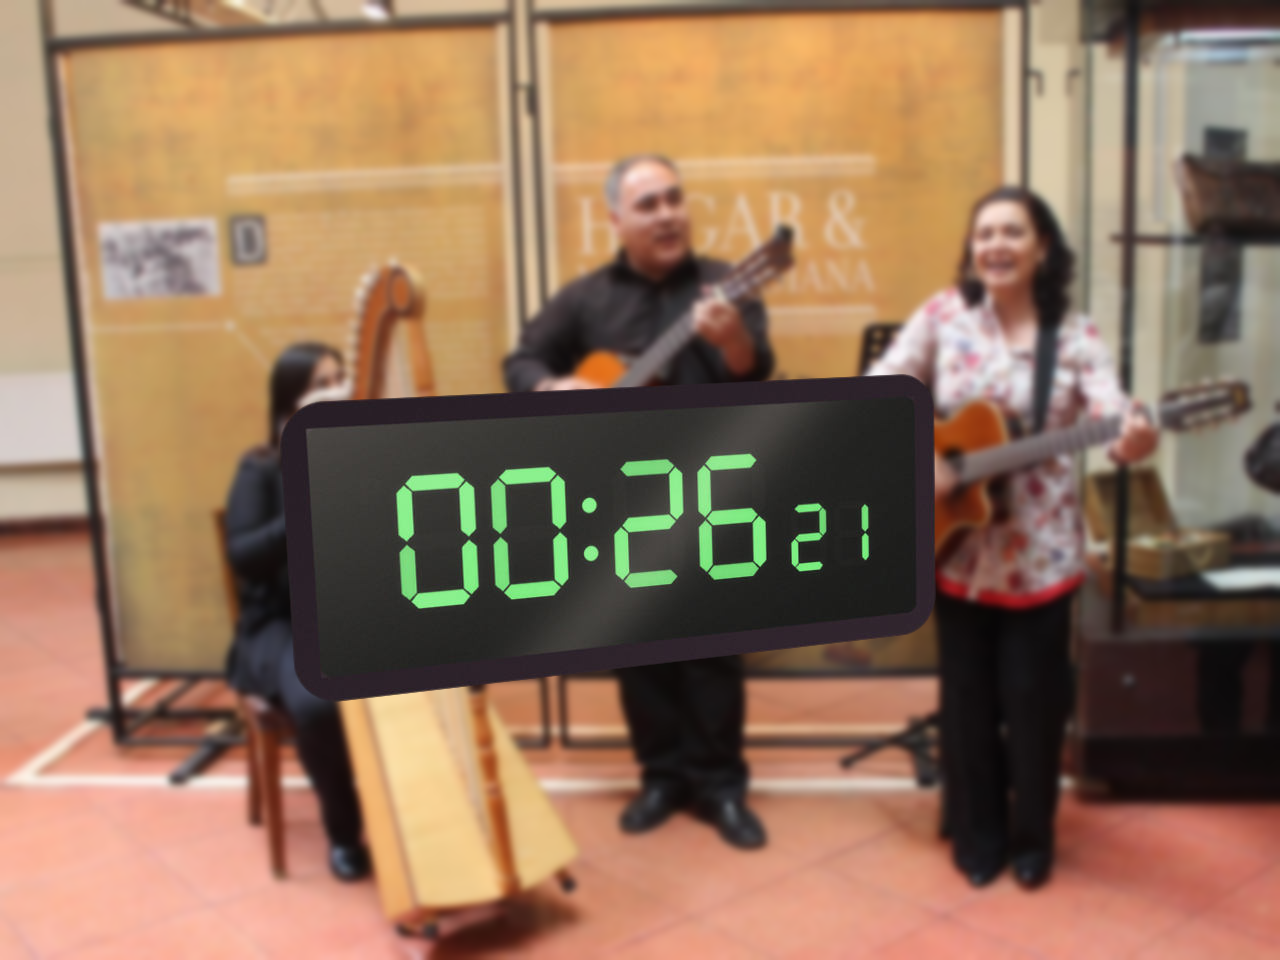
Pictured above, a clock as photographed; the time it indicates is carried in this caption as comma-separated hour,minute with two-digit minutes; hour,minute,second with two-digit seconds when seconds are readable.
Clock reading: 0,26,21
